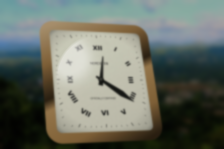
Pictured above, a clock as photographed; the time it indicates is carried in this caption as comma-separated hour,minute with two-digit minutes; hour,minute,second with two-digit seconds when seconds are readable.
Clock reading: 12,21
